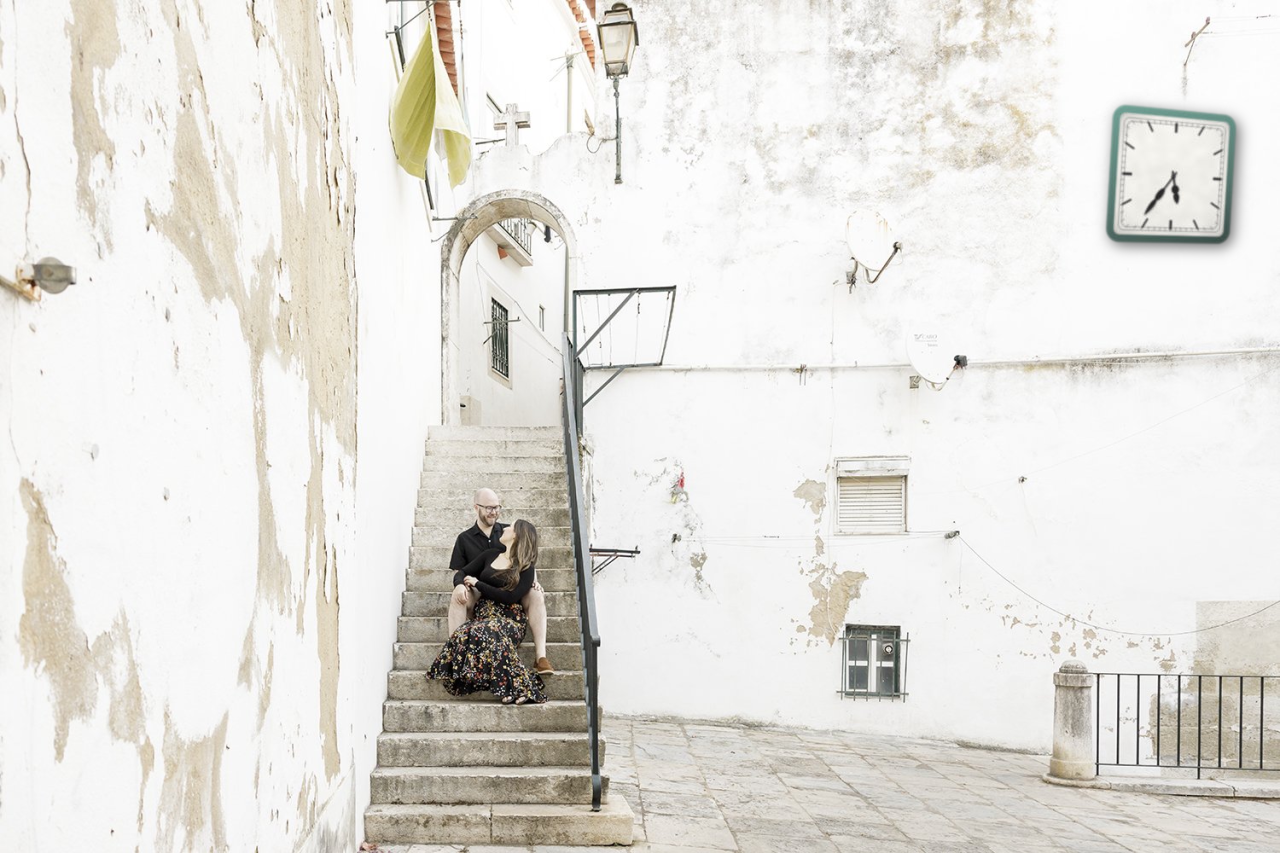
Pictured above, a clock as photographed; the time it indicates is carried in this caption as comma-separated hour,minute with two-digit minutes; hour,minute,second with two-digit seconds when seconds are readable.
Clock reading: 5,36
